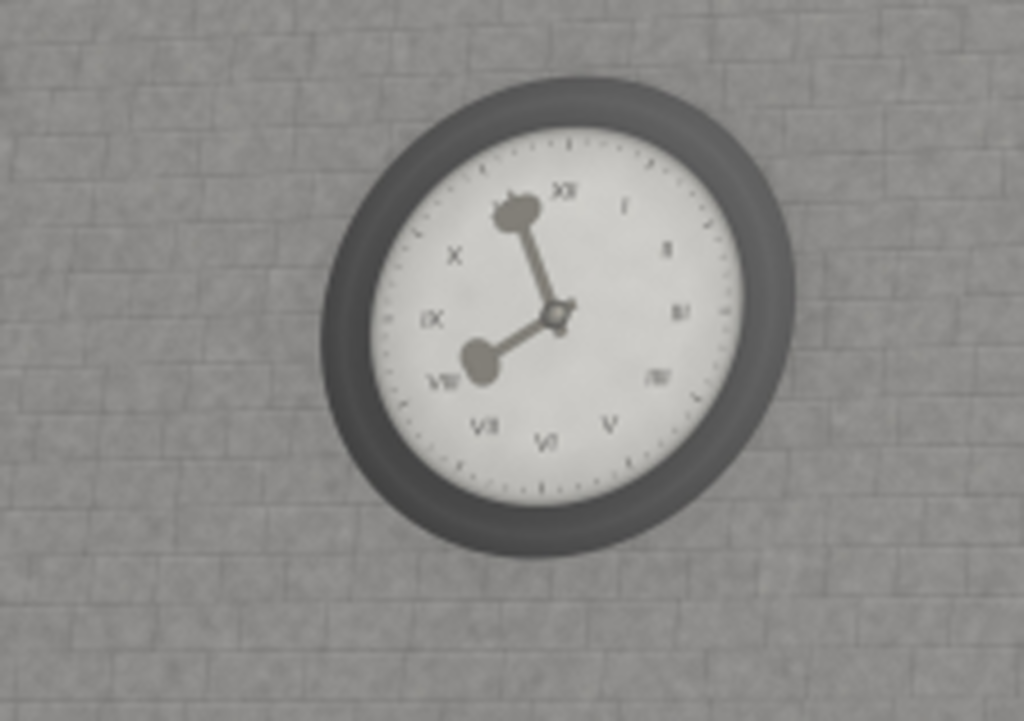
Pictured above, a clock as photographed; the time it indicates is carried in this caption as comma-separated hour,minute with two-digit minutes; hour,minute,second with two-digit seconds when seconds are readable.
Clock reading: 7,56
